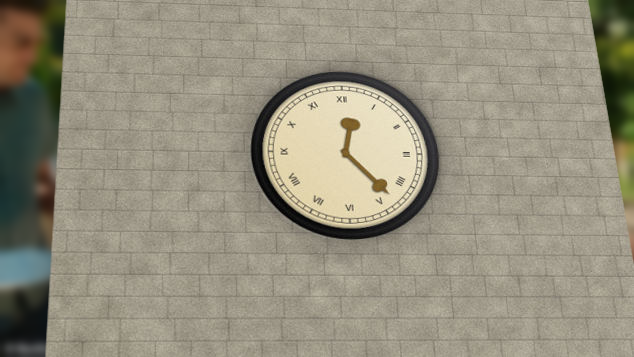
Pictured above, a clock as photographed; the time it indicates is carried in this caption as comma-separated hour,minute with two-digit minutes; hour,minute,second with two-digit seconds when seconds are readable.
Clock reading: 12,23
